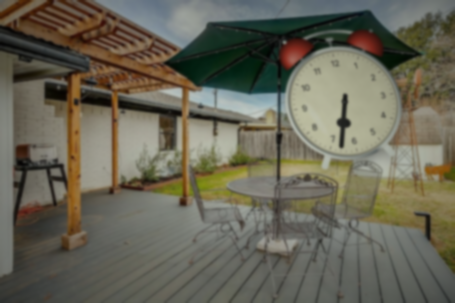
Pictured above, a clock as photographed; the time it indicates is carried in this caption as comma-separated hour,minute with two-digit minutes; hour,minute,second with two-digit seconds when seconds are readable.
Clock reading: 6,33
